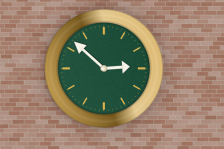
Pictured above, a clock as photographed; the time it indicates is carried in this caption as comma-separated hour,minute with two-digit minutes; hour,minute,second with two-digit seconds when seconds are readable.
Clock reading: 2,52
